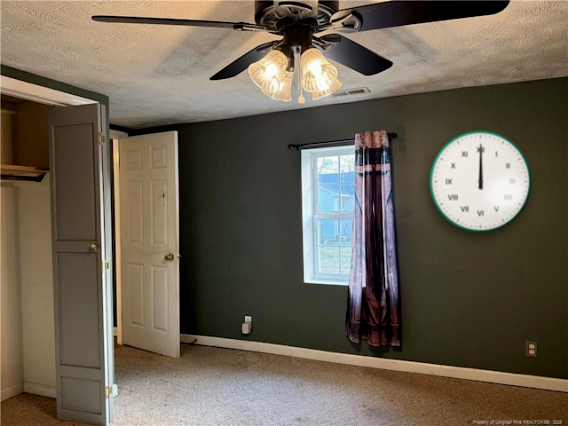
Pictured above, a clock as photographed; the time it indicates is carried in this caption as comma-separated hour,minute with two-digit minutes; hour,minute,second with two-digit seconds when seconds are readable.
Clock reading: 12,00
